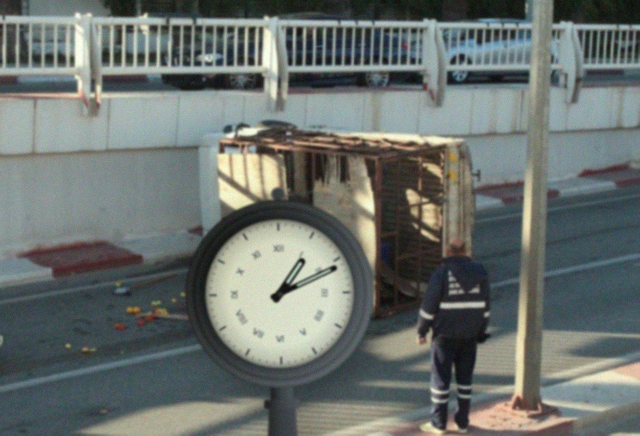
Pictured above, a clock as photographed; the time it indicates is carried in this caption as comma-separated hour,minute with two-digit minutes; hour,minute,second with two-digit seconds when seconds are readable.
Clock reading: 1,11
